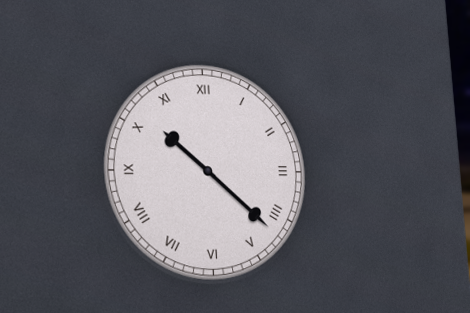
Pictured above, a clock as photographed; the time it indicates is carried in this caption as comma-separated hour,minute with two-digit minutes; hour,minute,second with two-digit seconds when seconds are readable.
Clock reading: 10,22
